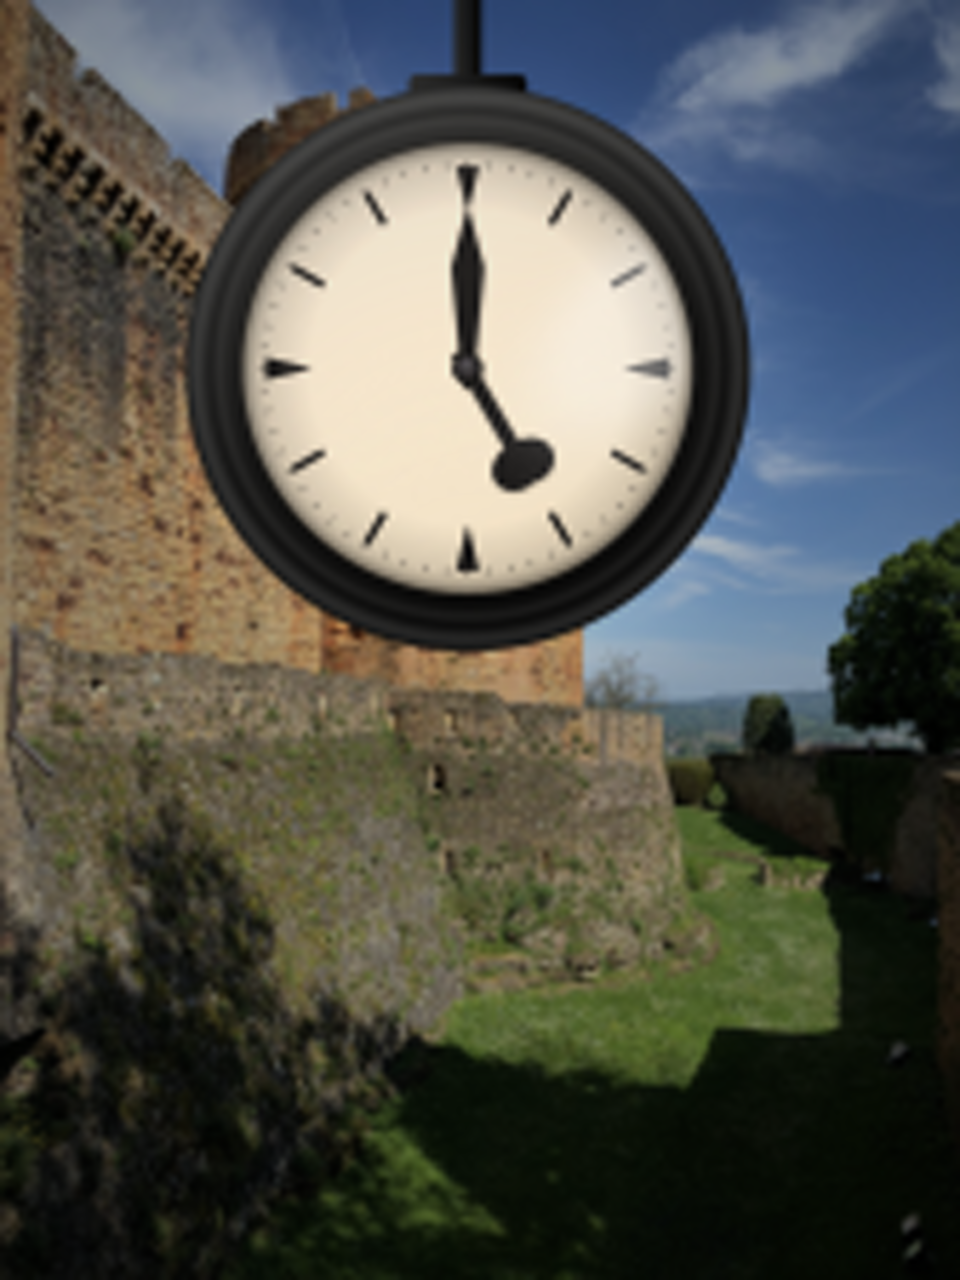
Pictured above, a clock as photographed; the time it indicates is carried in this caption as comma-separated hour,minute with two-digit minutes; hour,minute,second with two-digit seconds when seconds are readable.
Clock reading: 5,00
